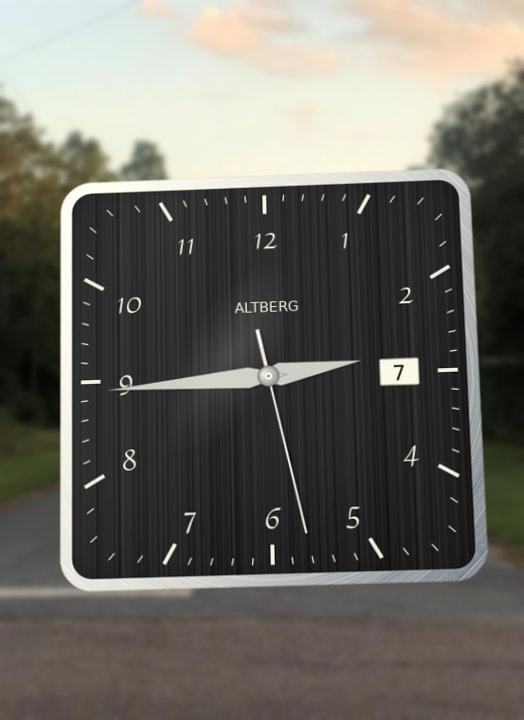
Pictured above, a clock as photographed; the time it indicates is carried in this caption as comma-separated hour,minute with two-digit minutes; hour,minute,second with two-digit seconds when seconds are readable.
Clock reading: 2,44,28
